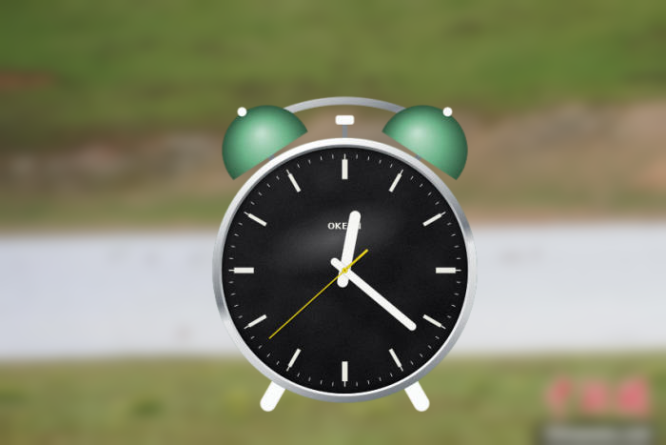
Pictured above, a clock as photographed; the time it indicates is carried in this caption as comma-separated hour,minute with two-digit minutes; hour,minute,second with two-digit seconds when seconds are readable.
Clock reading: 12,21,38
